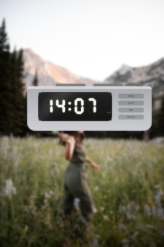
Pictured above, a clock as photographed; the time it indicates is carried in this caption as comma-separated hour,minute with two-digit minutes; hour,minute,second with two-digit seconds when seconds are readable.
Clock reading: 14,07
